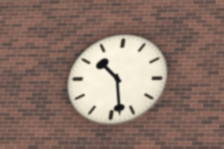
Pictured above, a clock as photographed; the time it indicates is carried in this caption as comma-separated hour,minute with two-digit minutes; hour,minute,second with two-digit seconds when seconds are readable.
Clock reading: 10,28
